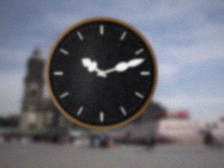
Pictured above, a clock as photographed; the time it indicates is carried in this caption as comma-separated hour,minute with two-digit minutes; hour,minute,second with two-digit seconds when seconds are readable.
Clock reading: 10,12
